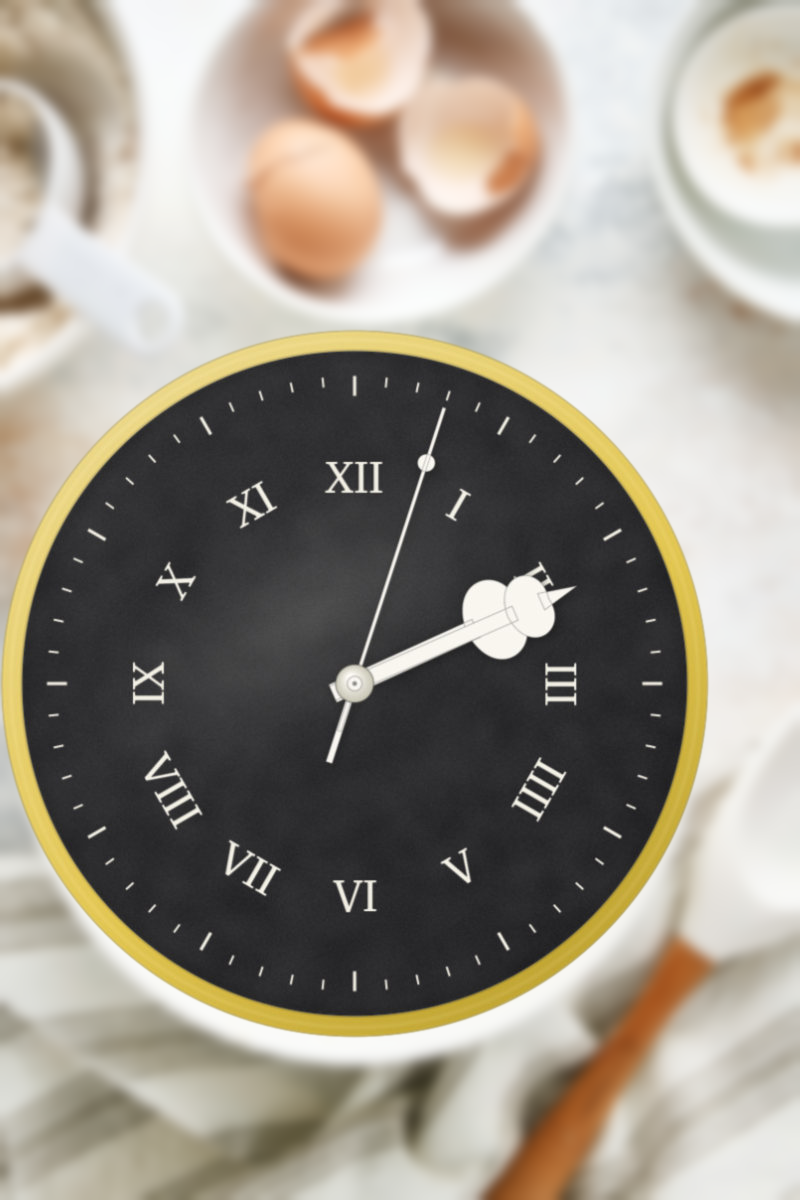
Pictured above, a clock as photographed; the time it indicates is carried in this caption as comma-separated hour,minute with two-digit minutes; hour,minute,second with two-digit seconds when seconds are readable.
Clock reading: 2,11,03
